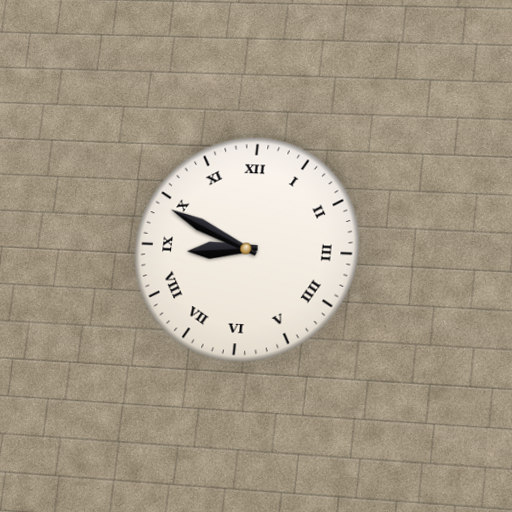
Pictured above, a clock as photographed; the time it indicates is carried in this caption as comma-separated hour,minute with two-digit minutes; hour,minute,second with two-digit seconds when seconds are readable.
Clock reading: 8,49
